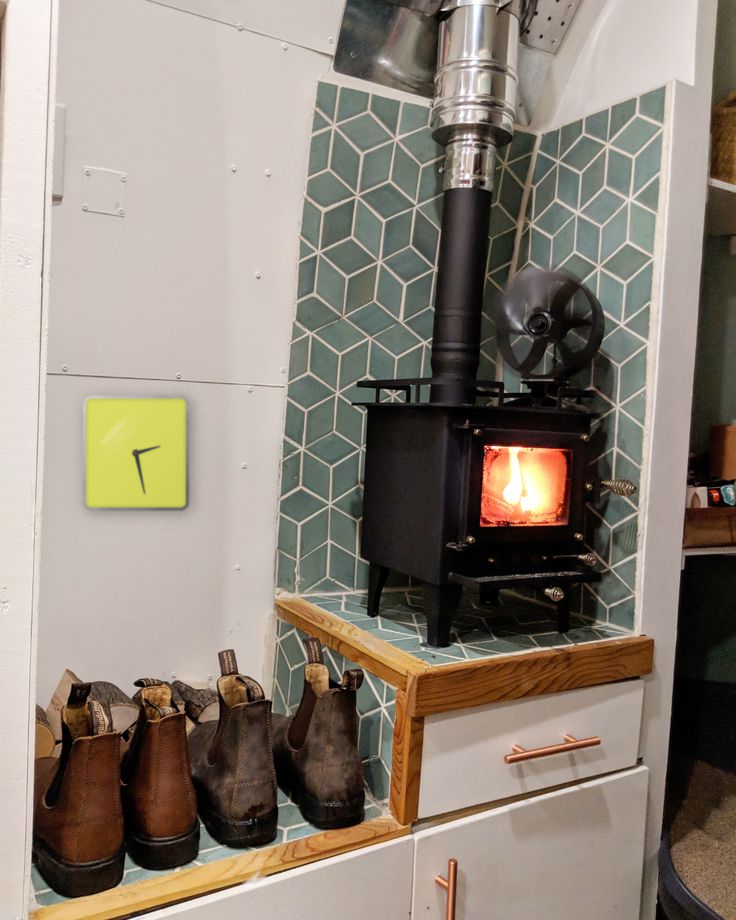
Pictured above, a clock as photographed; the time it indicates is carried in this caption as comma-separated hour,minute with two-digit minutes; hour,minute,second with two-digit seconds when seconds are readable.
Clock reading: 2,28
